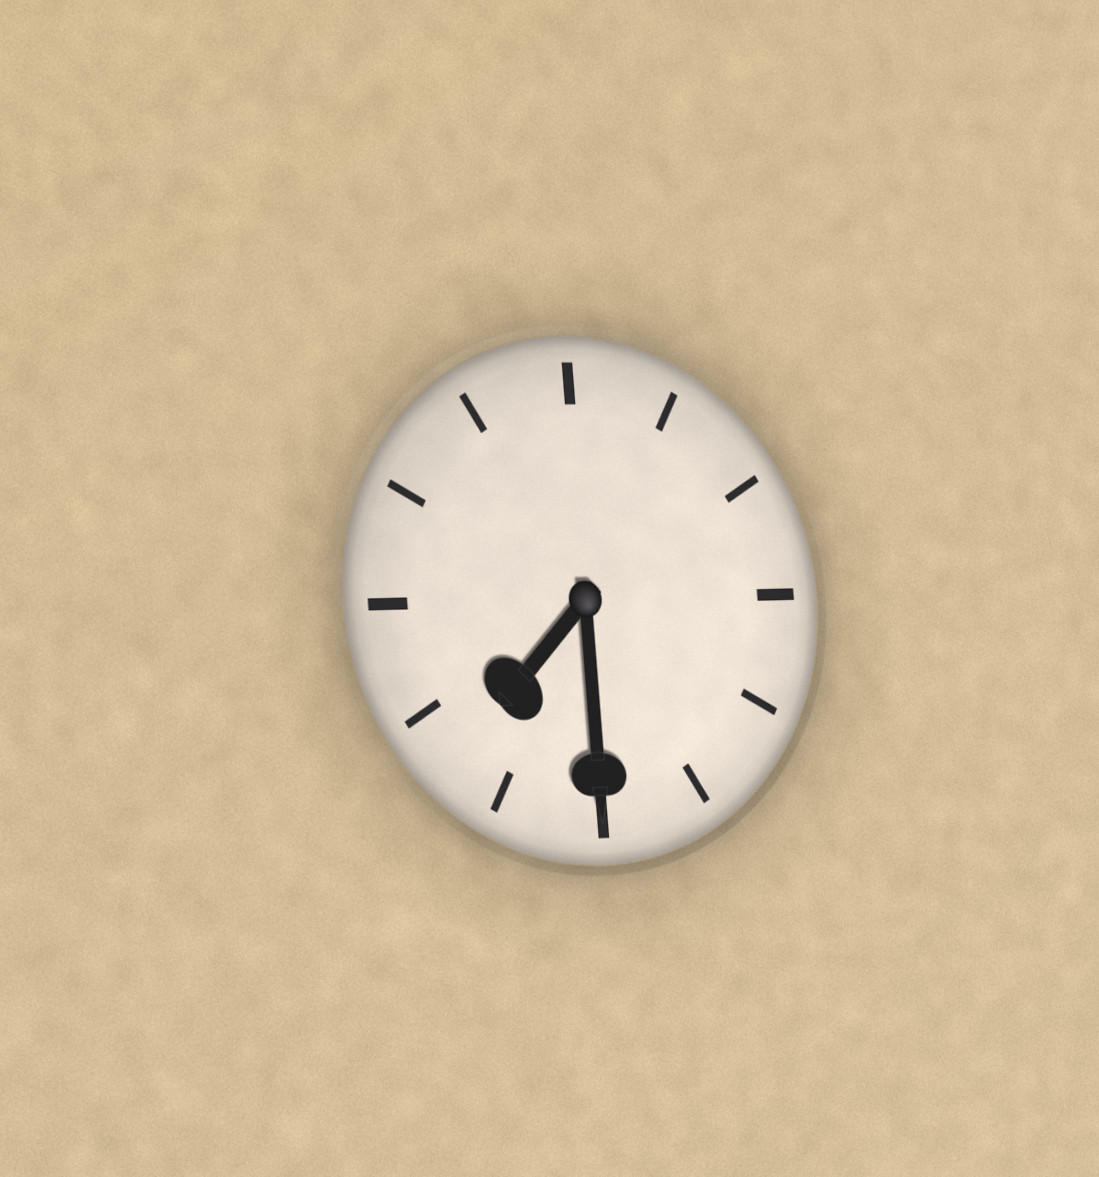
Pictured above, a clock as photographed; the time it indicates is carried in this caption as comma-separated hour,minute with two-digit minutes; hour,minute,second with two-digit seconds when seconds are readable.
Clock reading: 7,30
